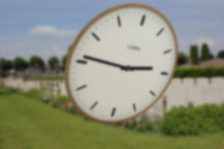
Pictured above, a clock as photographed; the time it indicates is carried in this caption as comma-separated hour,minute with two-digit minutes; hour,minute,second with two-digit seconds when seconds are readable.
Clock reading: 2,46
